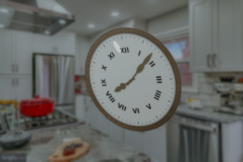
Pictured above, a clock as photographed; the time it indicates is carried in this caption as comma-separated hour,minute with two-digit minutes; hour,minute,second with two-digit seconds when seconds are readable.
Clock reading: 8,08
